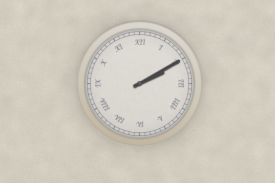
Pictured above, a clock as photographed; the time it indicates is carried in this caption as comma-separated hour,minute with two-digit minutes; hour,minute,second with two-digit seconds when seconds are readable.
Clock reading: 2,10
